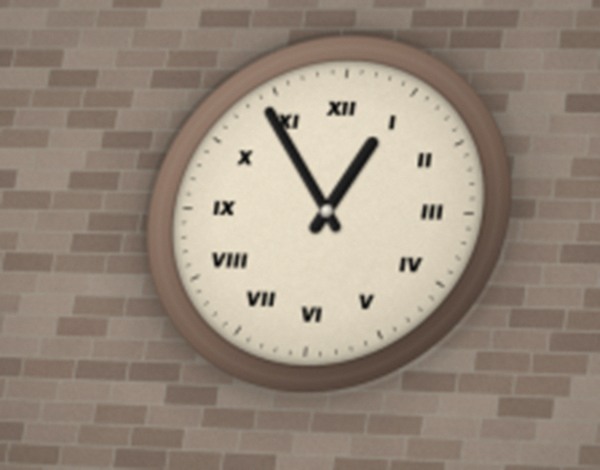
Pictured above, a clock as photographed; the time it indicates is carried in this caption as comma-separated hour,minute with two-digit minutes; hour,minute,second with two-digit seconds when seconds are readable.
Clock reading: 12,54
